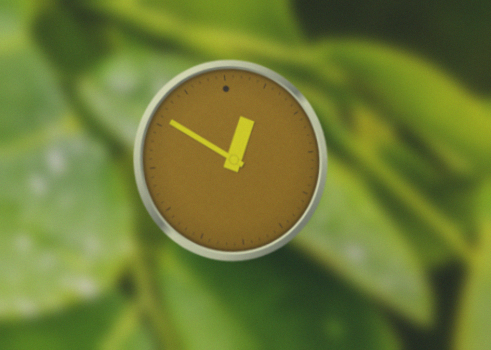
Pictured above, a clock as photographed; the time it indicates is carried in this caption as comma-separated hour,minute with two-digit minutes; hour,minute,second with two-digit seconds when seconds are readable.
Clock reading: 12,51
